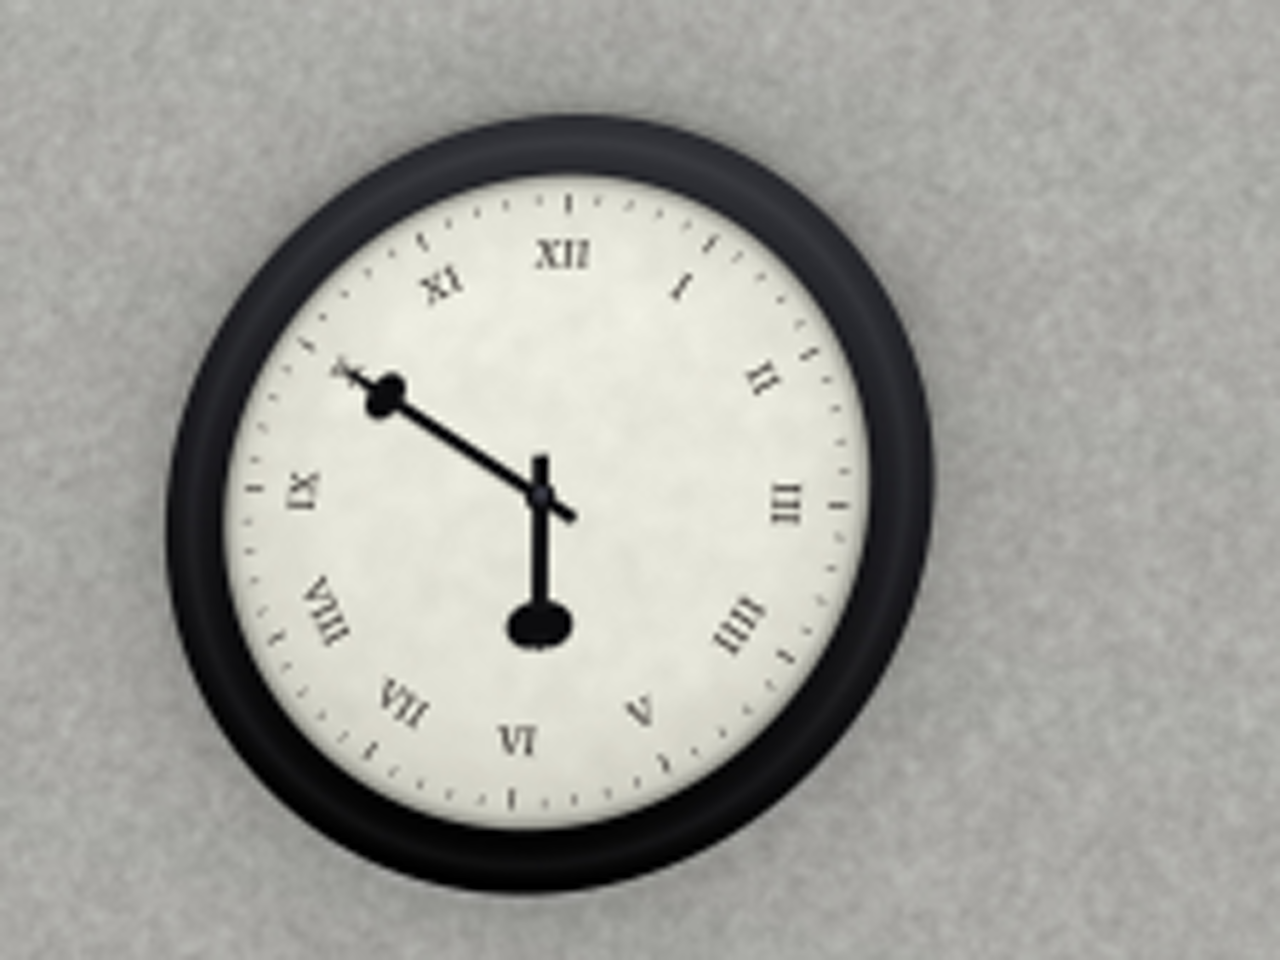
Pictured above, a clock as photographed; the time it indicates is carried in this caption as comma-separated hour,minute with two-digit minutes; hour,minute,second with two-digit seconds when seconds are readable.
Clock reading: 5,50
